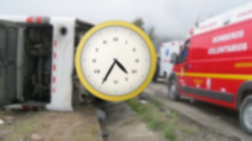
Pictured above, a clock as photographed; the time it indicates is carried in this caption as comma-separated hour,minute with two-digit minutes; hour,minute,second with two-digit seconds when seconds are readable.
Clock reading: 4,35
